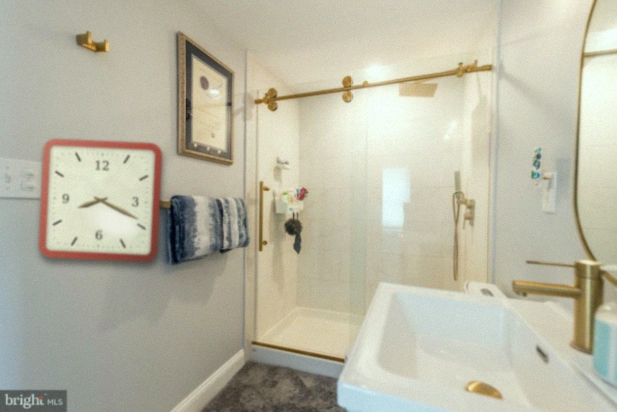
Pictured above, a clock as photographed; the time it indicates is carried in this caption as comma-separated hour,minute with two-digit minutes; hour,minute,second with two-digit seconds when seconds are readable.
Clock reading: 8,19
